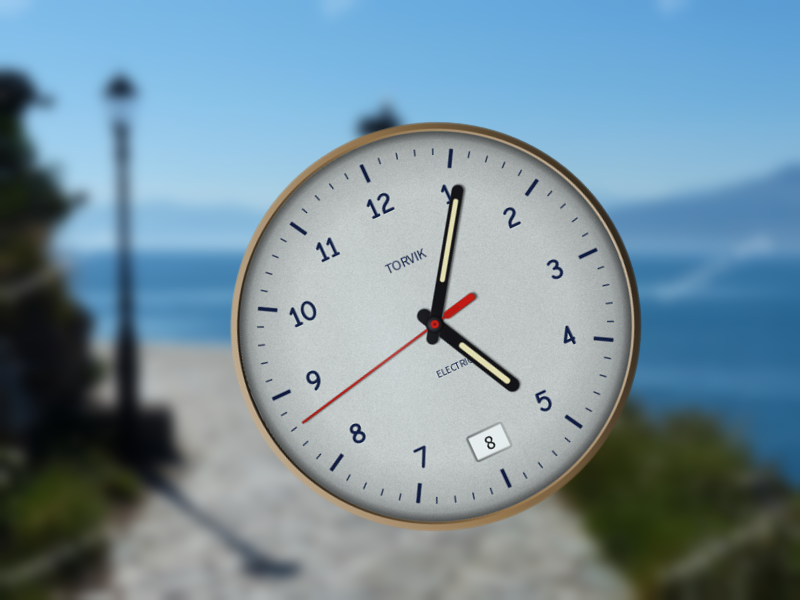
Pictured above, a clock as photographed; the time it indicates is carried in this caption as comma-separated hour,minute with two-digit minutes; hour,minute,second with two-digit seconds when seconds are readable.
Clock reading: 5,05,43
